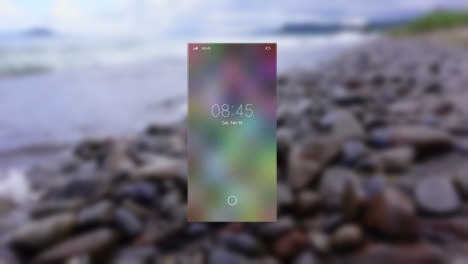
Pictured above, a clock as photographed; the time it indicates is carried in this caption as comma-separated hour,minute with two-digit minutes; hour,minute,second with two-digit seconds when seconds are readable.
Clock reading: 8,45
